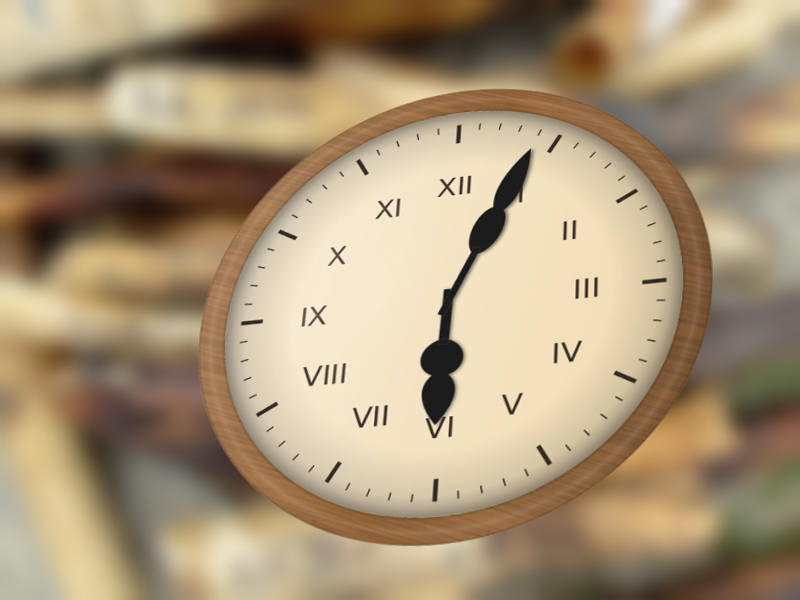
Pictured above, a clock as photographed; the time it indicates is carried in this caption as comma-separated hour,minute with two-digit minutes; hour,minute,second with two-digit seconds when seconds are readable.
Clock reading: 6,04
